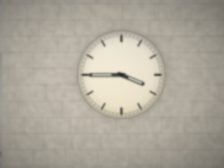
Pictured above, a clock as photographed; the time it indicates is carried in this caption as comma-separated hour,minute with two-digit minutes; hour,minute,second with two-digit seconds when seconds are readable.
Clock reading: 3,45
